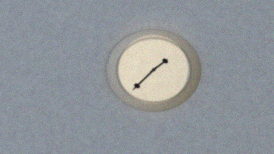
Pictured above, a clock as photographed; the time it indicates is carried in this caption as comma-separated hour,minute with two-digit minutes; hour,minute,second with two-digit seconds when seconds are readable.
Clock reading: 1,37
